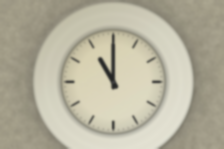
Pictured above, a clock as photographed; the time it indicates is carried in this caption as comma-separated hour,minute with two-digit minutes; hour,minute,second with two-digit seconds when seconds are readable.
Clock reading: 11,00
